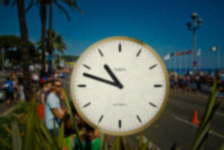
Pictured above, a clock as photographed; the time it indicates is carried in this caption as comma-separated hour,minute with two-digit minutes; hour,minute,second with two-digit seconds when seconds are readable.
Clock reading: 10,48
